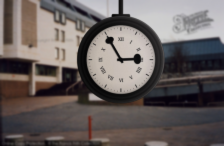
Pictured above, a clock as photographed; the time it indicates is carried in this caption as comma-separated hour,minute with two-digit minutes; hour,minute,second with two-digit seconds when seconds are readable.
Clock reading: 2,55
